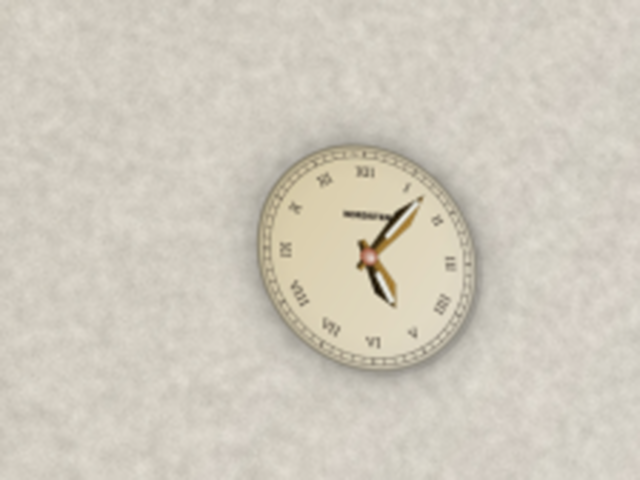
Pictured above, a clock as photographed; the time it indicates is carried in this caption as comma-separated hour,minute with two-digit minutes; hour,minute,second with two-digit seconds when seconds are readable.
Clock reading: 5,07
